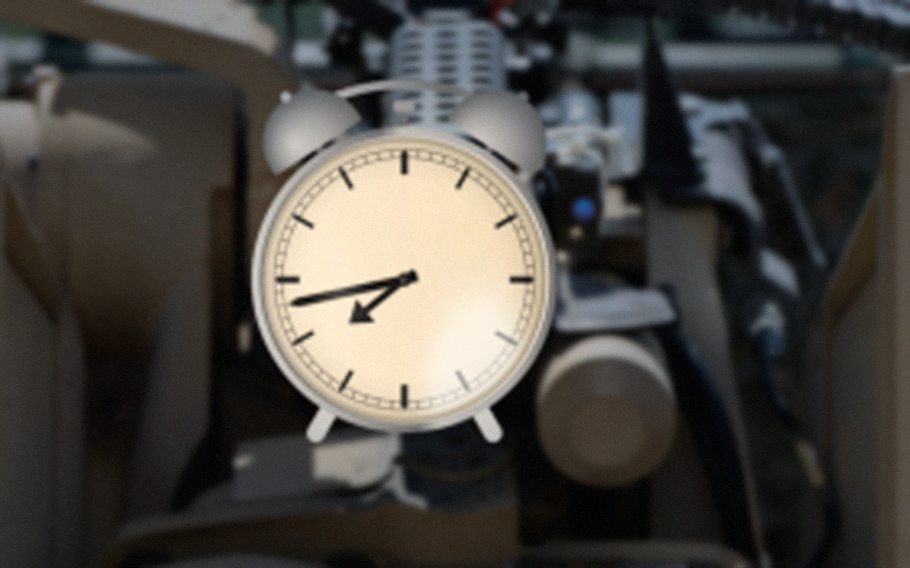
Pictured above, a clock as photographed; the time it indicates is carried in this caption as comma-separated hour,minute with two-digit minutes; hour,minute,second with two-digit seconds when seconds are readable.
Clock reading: 7,43
